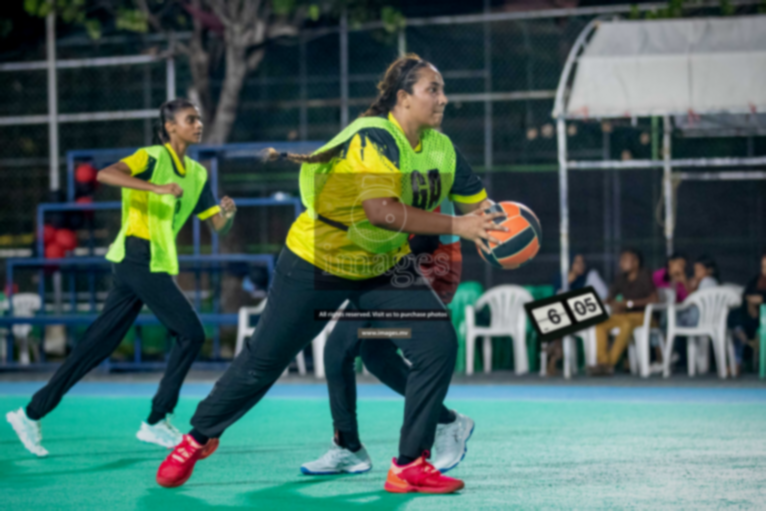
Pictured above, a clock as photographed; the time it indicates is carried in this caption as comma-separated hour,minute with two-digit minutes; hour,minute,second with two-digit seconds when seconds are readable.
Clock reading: 6,05
